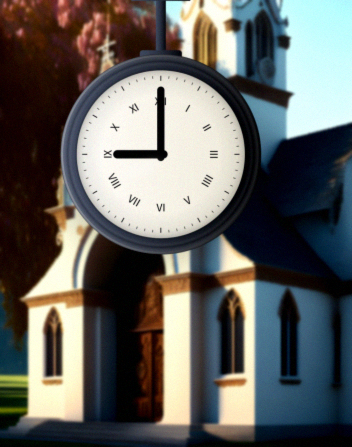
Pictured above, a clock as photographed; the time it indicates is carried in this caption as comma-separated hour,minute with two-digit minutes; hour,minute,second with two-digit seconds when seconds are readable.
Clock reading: 9,00
